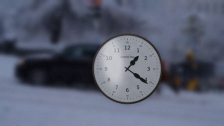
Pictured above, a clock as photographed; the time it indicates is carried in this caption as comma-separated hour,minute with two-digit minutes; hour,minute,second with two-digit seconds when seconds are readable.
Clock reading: 1,21
